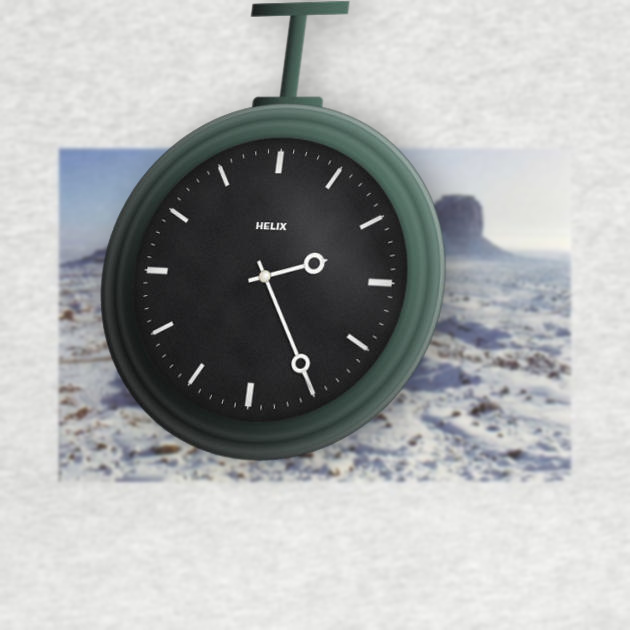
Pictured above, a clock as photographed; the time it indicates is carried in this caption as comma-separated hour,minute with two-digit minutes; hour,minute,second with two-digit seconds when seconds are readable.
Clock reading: 2,25
